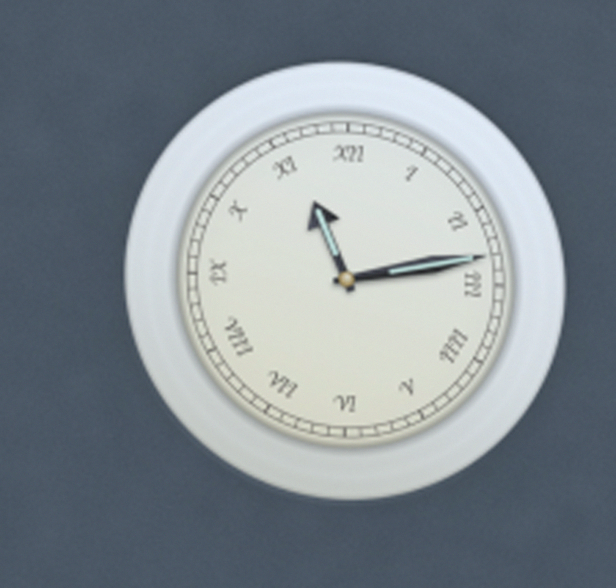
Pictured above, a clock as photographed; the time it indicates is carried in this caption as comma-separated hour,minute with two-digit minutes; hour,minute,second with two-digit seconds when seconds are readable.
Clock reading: 11,13
